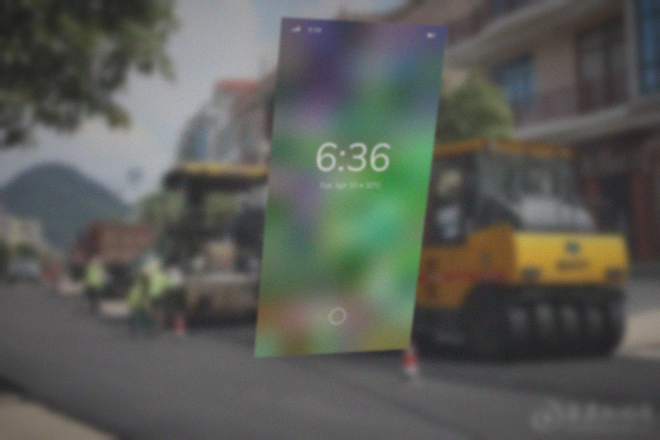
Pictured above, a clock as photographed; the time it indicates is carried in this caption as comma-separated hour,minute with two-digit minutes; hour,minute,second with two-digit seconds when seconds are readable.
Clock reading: 6,36
